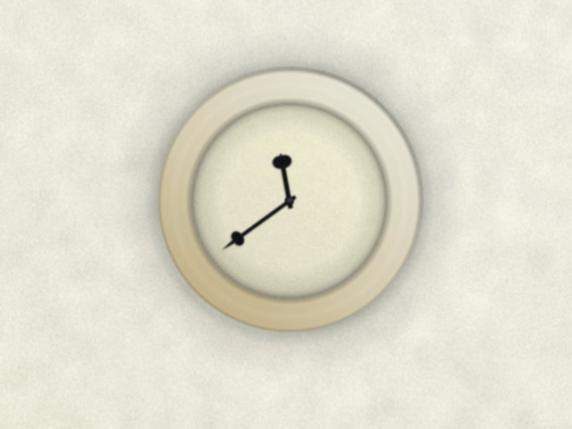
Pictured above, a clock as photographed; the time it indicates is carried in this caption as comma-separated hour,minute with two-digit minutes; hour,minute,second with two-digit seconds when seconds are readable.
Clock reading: 11,39
